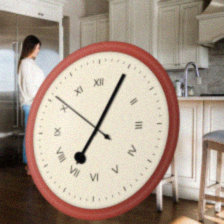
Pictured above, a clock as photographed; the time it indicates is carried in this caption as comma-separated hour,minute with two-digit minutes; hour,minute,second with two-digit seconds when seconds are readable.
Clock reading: 7,04,51
